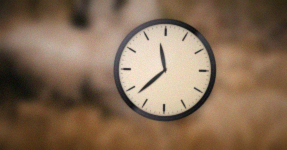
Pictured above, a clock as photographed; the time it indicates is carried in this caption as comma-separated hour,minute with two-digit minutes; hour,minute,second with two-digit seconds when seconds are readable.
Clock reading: 11,38
